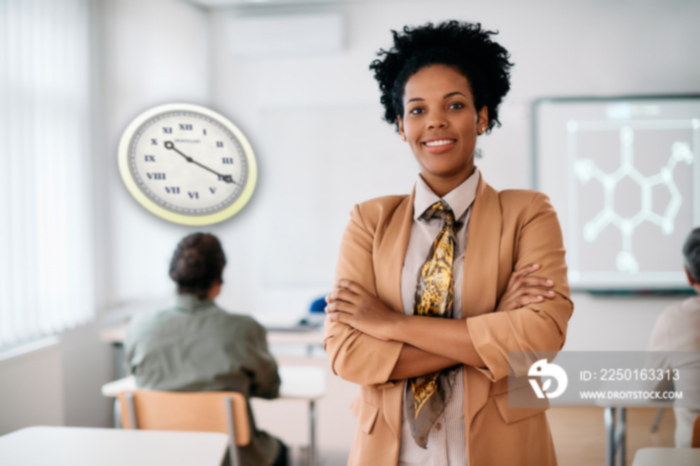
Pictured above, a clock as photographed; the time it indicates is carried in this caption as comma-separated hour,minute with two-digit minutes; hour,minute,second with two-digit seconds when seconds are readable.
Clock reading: 10,20
